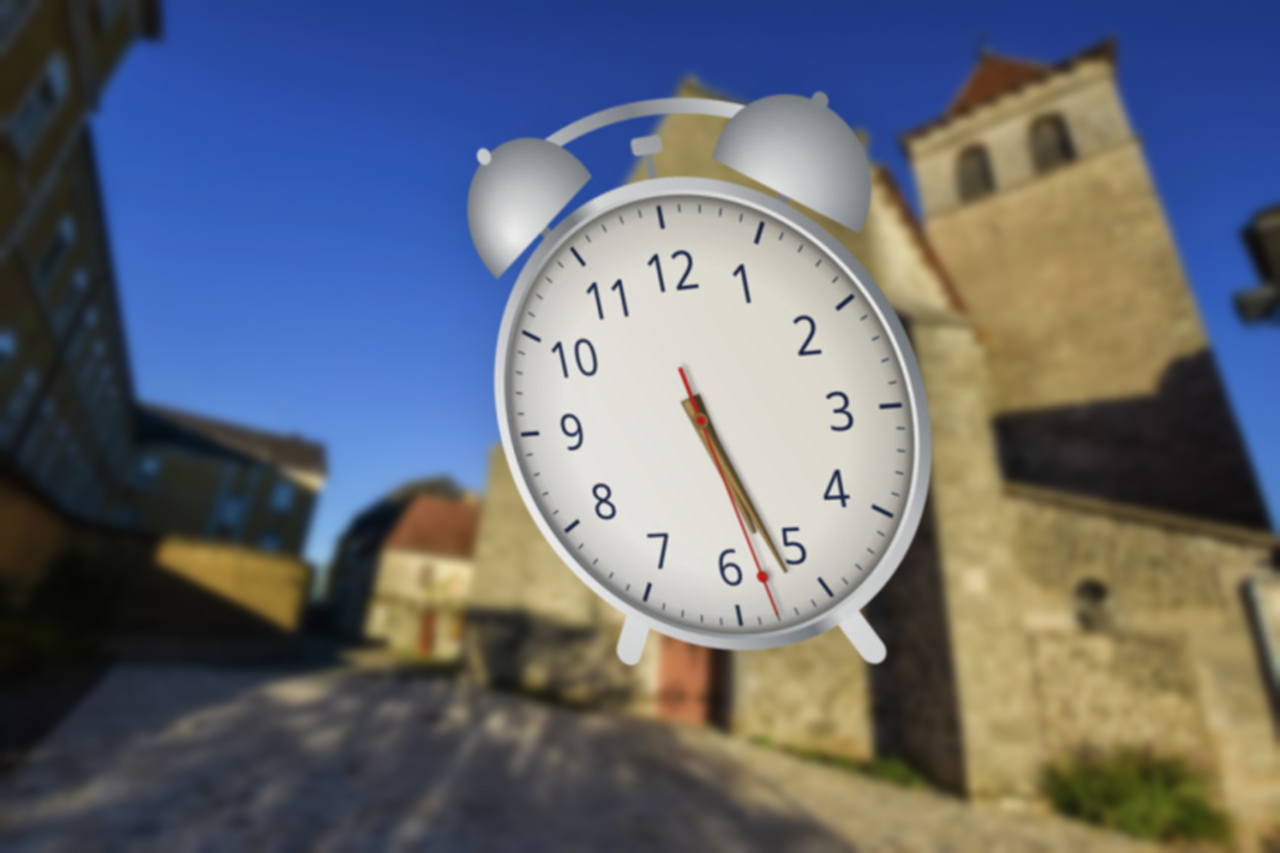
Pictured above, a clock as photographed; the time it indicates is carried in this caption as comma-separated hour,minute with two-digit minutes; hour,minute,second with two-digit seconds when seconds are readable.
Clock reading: 5,26,28
